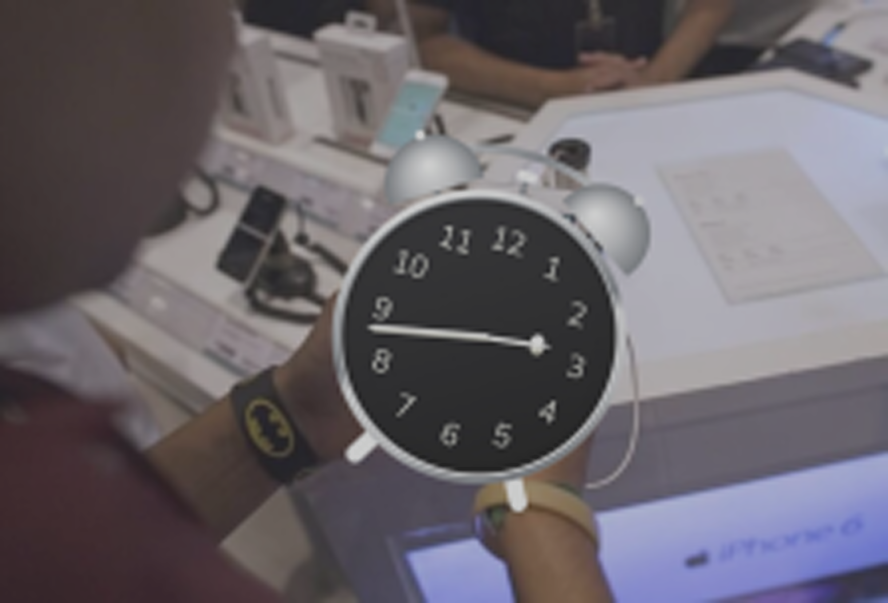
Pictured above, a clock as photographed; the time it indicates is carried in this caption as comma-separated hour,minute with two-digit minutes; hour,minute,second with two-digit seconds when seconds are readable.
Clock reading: 2,43
